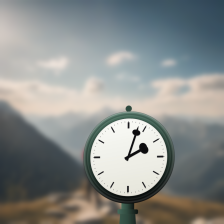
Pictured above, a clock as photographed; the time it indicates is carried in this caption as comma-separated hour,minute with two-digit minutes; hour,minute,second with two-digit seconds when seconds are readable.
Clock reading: 2,03
